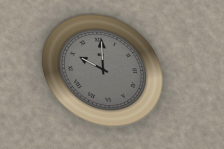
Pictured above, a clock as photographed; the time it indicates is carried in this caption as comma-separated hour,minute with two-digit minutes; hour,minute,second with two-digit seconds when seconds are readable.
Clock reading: 10,01
